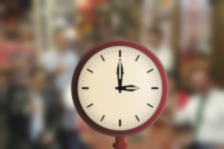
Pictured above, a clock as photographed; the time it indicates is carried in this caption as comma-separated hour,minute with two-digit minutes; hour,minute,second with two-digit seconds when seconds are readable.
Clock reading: 3,00
